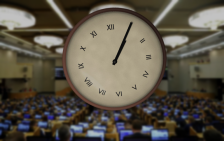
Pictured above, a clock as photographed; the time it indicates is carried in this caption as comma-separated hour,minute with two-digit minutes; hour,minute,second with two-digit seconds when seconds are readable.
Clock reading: 1,05
